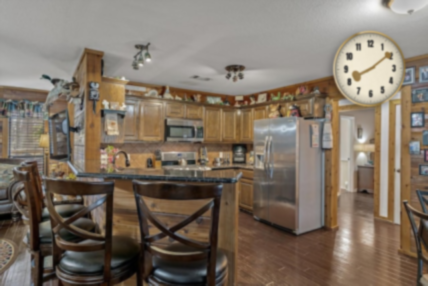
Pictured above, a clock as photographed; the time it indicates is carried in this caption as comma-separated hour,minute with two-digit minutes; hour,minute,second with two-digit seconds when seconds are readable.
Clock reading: 8,09
